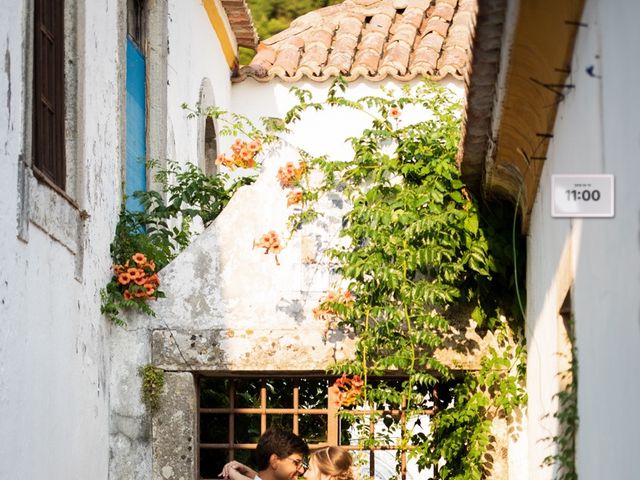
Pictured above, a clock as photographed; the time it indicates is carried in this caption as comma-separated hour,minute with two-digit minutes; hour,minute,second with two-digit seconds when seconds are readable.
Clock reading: 11,00
